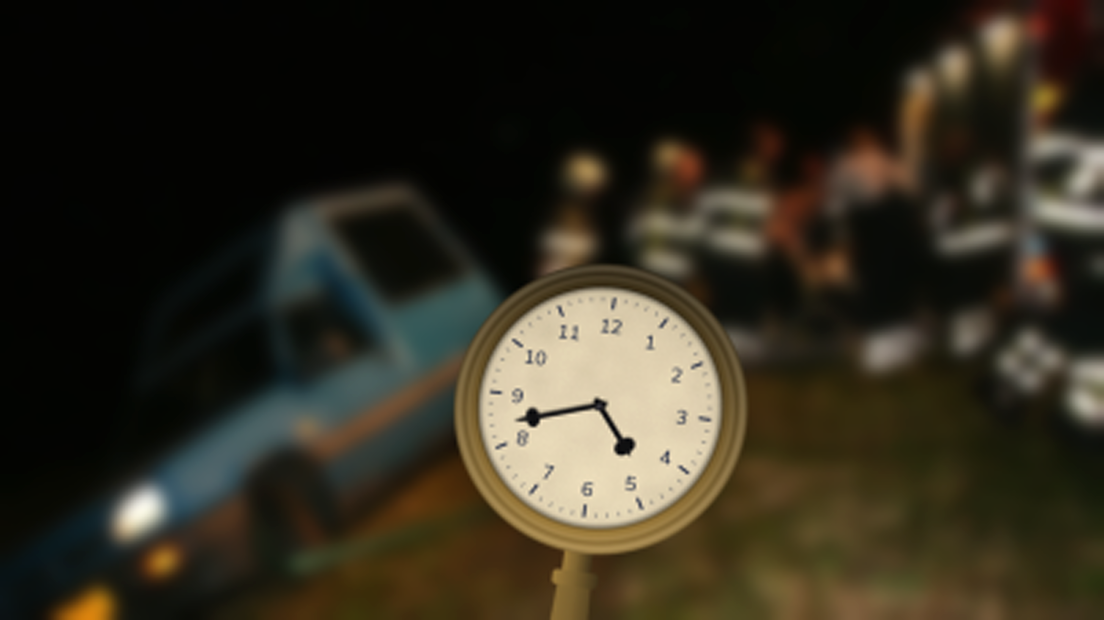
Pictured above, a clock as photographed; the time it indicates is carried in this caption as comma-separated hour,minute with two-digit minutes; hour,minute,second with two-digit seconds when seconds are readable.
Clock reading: 4,42
